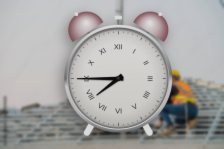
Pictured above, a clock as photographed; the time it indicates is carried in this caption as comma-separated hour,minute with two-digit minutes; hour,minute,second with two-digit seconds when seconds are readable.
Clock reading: 7,45
